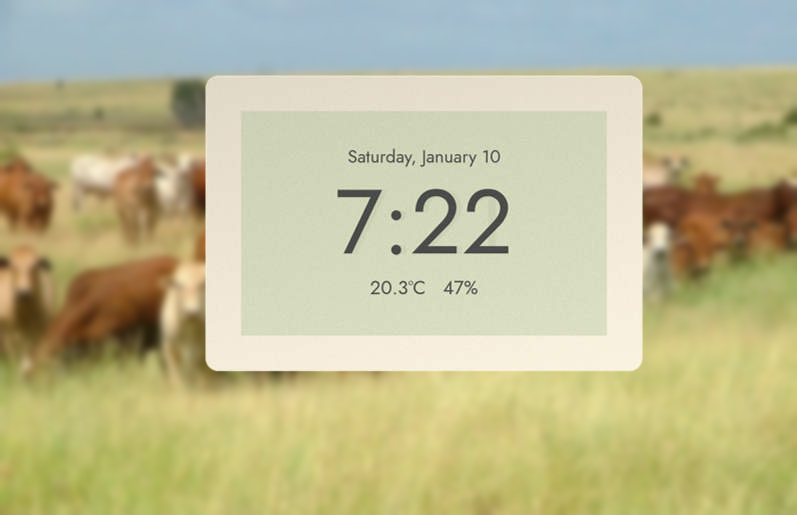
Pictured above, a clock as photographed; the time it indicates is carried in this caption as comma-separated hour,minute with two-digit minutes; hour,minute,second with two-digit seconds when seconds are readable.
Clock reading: 7,22
